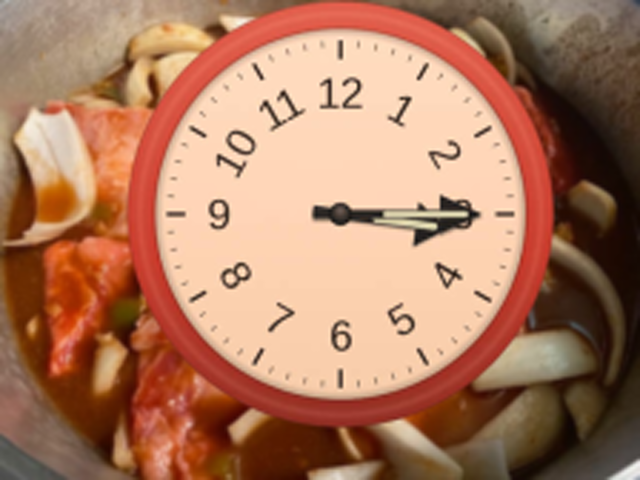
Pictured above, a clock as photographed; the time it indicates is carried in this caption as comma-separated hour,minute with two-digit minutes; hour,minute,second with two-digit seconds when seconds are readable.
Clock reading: 3,15
